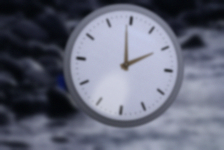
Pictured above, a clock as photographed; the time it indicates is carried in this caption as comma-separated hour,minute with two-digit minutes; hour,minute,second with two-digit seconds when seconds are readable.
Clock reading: 1,59
